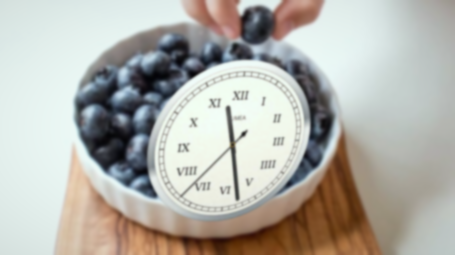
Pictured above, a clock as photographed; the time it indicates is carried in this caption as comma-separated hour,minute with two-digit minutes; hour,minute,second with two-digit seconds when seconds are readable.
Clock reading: 11,27,37
